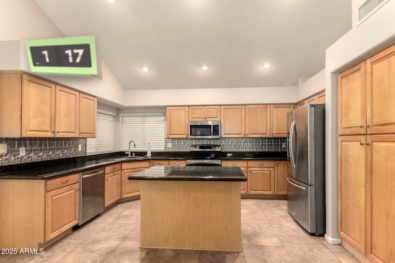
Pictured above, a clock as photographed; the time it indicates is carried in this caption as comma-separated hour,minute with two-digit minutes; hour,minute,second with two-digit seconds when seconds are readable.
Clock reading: 1,17
